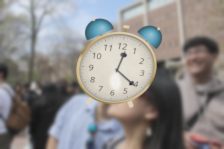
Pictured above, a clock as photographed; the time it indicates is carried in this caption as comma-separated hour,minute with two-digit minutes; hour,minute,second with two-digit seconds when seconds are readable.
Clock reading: 12,21
